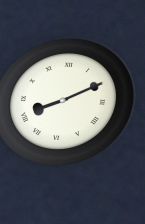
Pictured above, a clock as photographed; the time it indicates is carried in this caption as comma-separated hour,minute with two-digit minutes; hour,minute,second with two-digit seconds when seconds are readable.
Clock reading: 8,10
